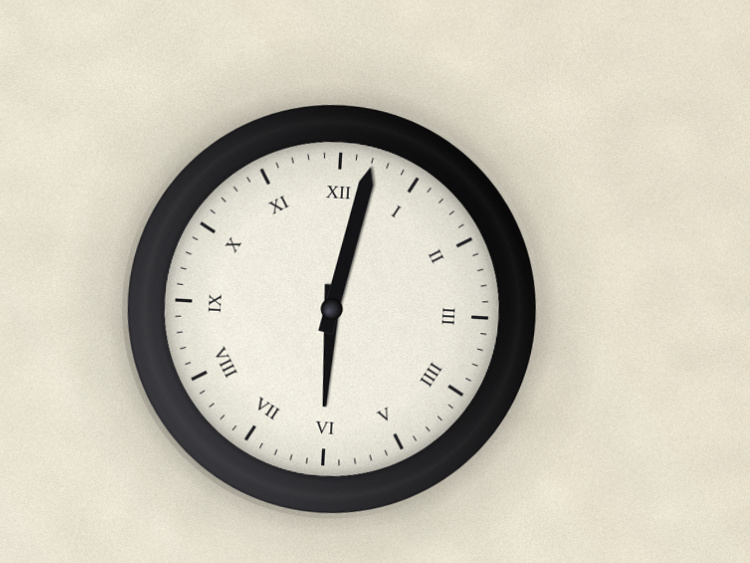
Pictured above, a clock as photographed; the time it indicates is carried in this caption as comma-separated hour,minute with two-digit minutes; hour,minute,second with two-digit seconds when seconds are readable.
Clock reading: 6,02
